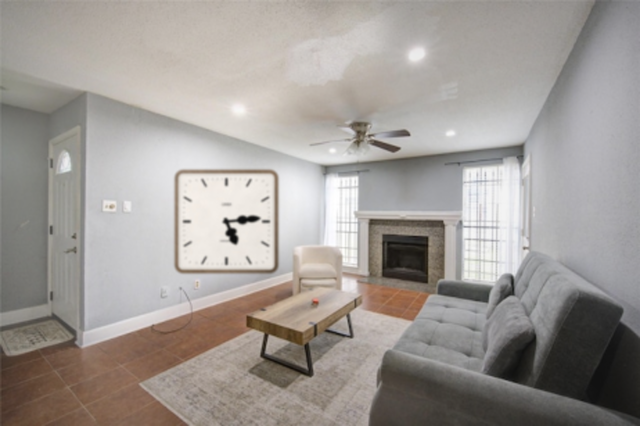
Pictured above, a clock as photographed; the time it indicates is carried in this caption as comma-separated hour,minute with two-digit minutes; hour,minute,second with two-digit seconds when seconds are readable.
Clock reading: 5,14
